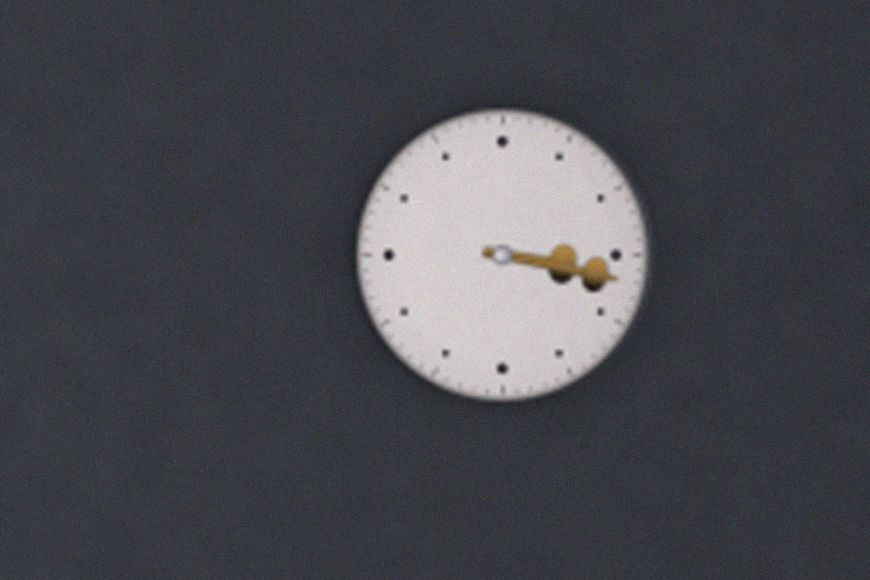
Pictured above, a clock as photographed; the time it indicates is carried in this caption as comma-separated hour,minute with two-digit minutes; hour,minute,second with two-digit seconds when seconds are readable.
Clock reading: 3,17
